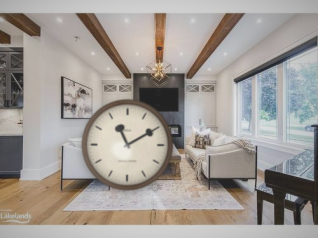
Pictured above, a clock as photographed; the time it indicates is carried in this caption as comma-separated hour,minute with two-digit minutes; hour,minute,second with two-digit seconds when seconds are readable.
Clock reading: 11,10
